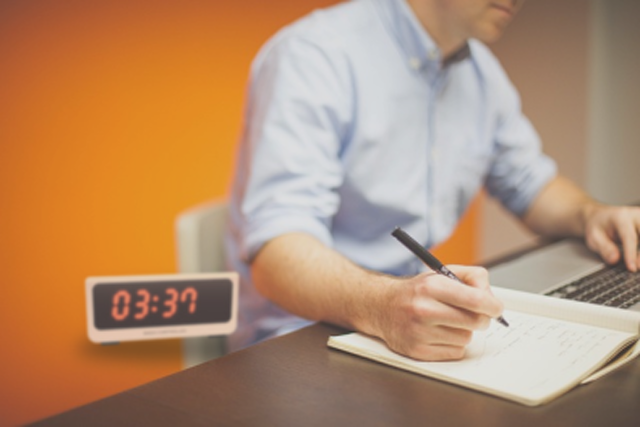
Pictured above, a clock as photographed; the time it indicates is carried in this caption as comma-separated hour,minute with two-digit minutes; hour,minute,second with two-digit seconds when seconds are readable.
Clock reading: 3,37
